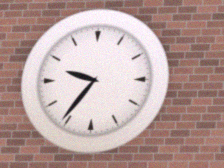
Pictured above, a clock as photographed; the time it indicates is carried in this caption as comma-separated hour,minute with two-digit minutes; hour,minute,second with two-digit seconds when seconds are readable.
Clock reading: 9,36
